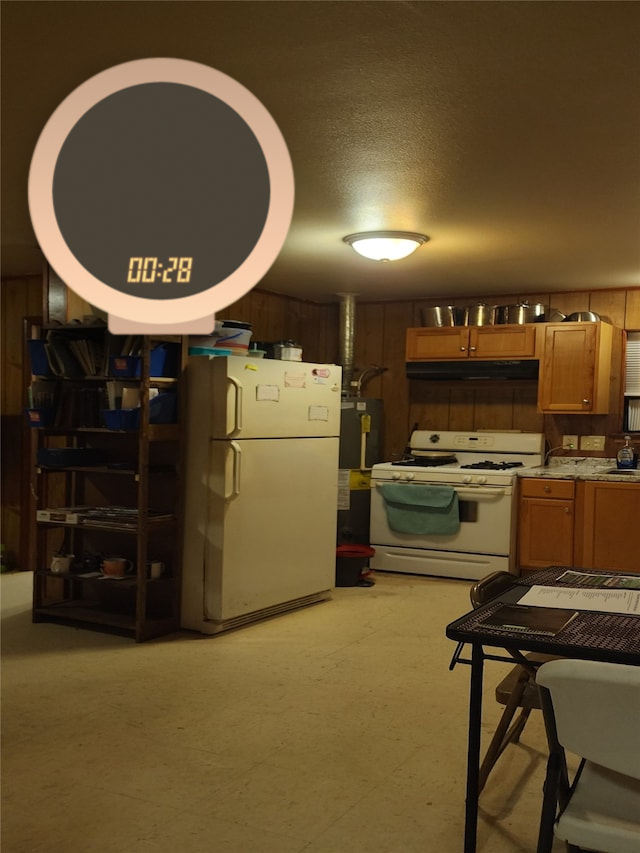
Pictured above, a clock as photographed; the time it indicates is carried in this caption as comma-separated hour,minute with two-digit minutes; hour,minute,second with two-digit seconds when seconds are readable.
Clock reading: 0,28
